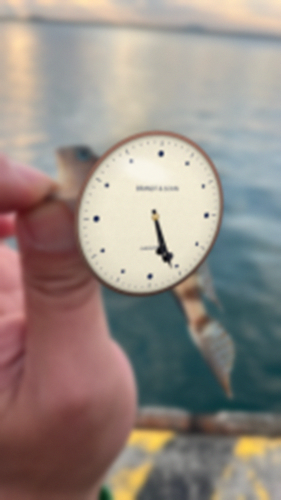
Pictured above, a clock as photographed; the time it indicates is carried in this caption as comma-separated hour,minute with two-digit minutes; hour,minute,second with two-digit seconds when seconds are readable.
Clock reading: 5,26
